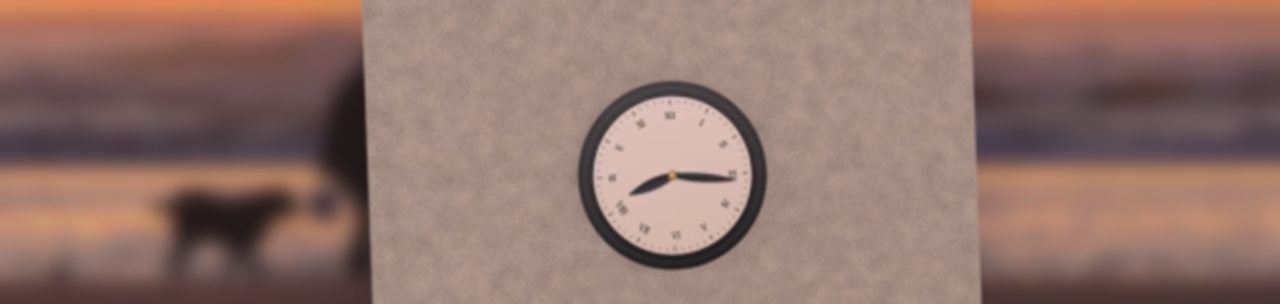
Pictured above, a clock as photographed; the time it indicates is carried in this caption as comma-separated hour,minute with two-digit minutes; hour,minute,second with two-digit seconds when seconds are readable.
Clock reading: 8,16
